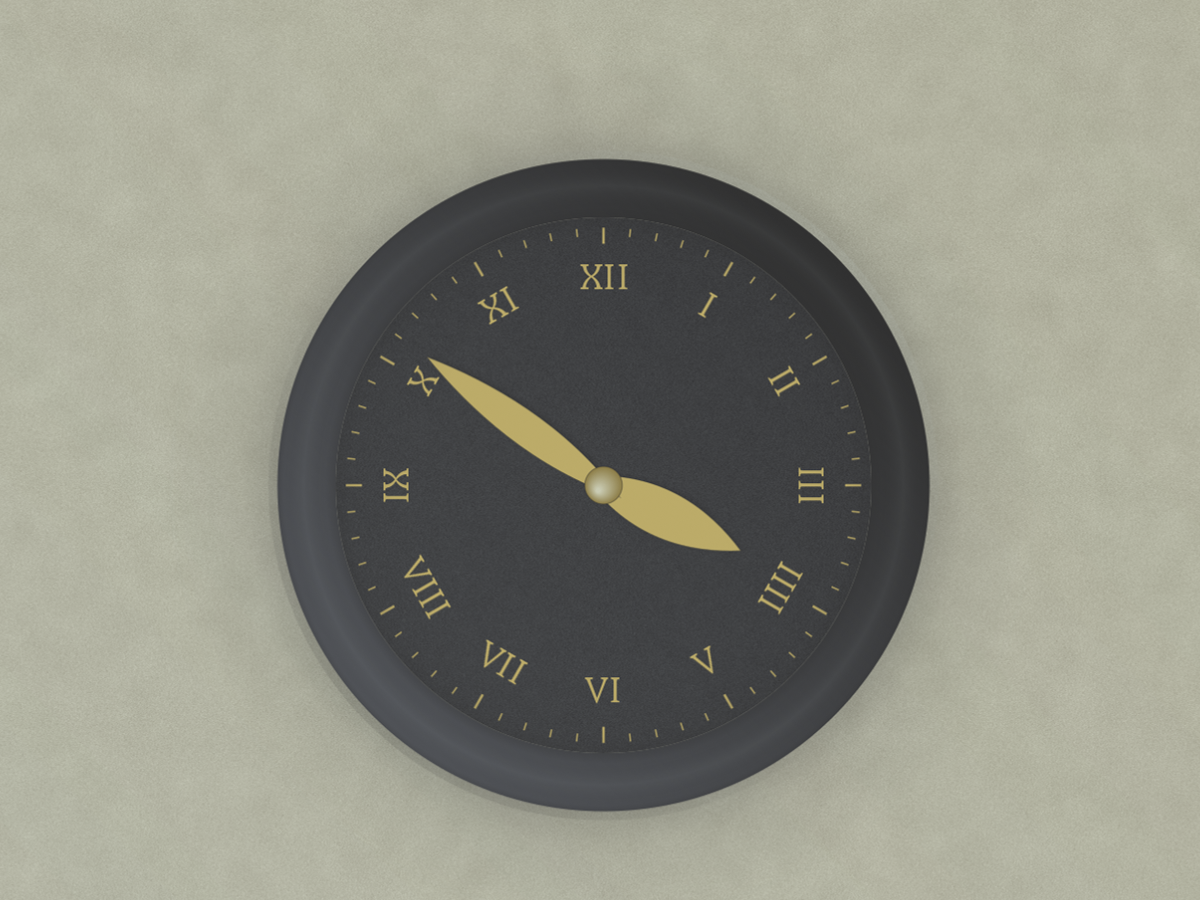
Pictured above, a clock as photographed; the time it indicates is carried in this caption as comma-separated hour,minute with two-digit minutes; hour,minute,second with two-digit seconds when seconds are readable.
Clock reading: 3,51
